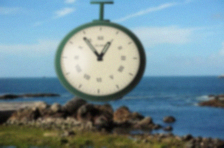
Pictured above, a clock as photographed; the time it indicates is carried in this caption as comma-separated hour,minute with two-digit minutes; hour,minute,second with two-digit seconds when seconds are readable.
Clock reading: 12,54
